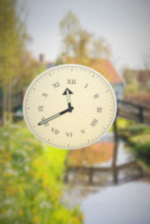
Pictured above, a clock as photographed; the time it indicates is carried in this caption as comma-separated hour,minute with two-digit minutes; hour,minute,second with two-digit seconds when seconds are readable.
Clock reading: 11,40
